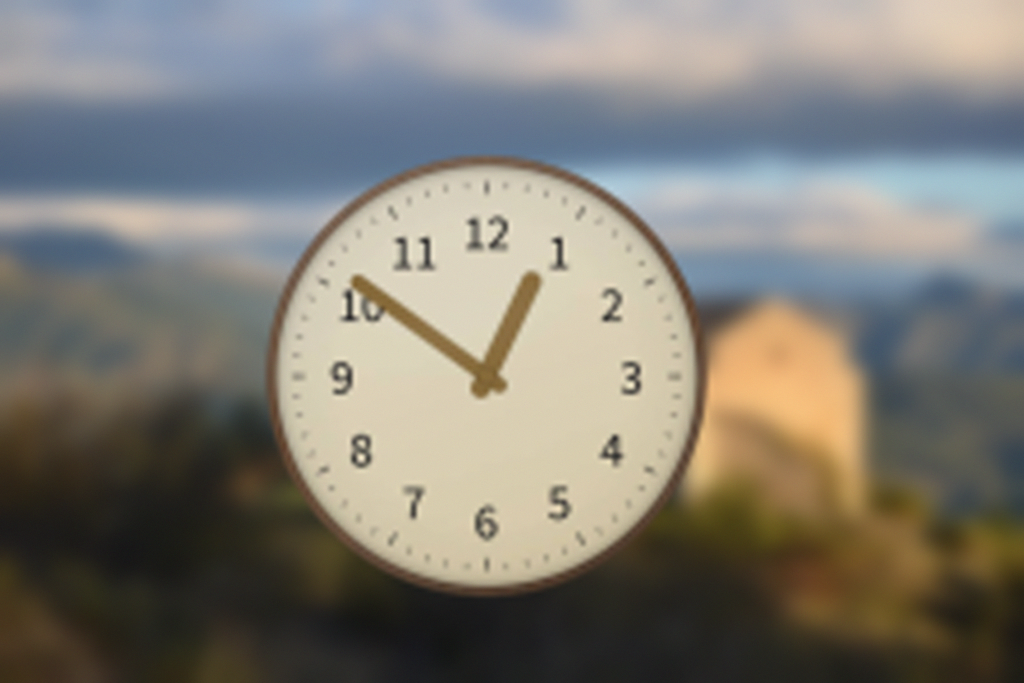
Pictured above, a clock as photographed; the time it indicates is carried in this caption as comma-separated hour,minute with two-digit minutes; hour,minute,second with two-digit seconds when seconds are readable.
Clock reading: 12,51
